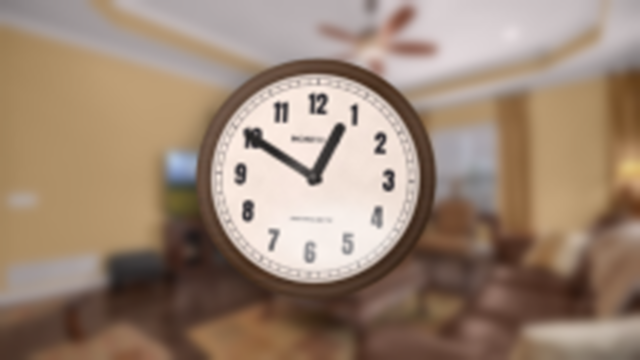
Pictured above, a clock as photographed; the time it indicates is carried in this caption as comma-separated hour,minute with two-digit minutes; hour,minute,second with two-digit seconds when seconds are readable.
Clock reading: 12,50
